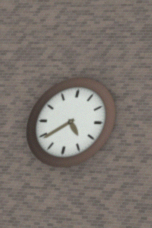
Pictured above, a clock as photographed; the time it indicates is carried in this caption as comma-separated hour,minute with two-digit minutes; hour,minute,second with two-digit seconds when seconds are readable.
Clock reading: 4,39
